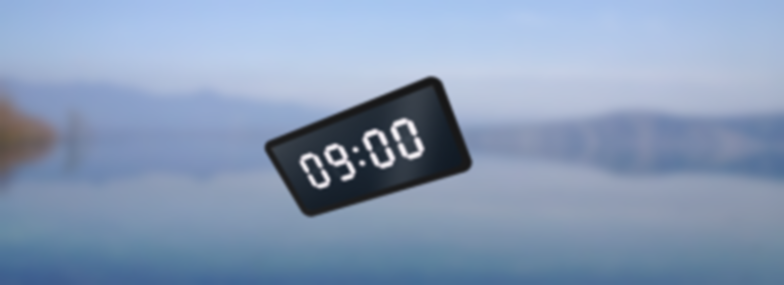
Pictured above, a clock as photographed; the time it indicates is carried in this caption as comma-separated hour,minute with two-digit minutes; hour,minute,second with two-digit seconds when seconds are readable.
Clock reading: 9,00
